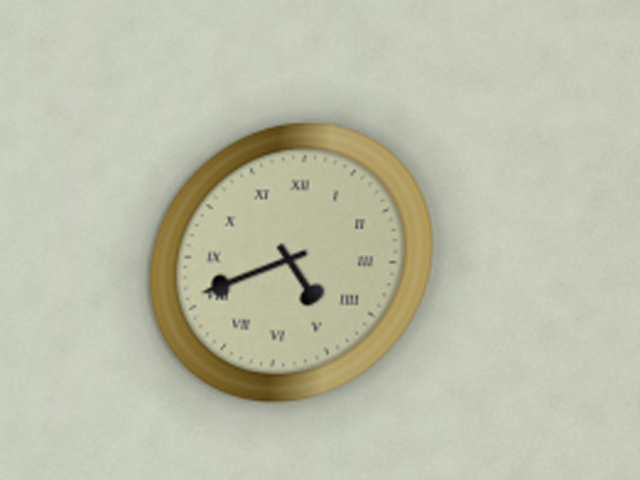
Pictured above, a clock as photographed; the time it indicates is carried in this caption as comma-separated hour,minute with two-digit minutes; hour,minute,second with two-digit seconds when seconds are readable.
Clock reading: 4,41
